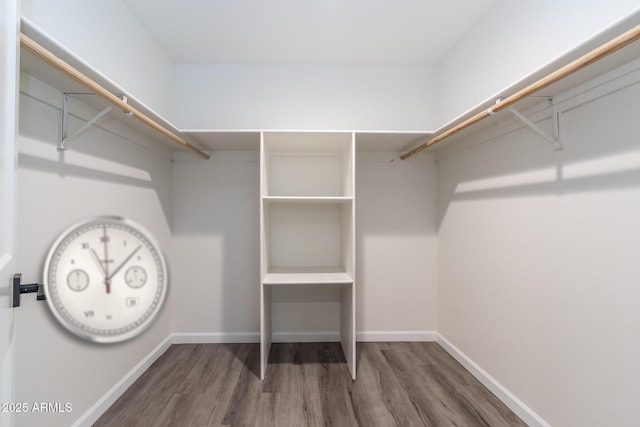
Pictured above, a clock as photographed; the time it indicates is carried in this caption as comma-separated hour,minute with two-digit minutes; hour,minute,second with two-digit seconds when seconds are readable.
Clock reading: 11,08
